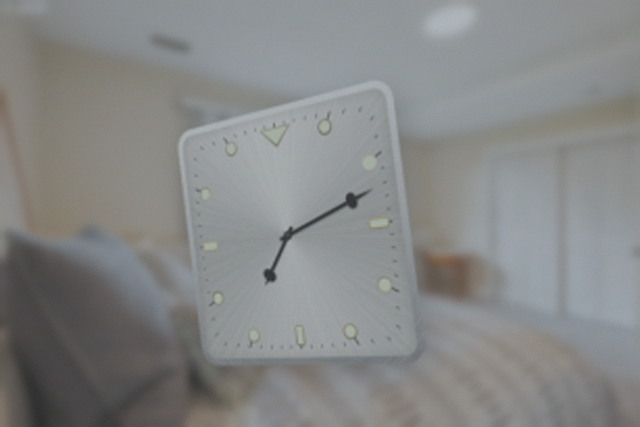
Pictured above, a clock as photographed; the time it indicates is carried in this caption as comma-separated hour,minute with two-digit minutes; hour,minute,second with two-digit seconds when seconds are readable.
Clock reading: 7,12
